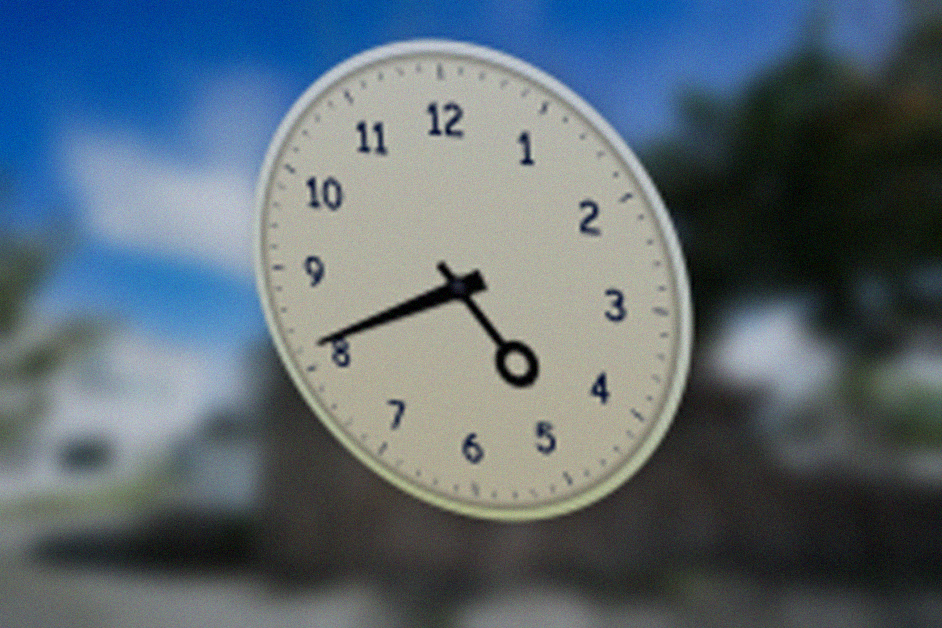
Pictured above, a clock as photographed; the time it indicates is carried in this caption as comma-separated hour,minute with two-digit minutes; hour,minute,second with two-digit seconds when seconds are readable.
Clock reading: 4,41
